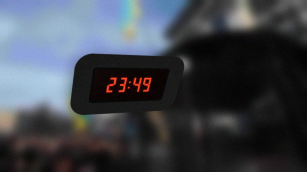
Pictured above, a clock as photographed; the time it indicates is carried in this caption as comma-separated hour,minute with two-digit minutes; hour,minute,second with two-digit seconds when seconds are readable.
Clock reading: 23,49
